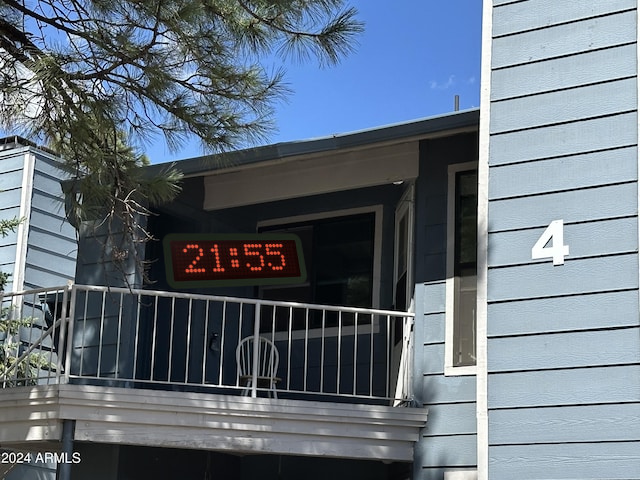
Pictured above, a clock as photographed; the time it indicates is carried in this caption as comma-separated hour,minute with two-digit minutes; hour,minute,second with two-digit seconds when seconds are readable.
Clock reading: 21,55
